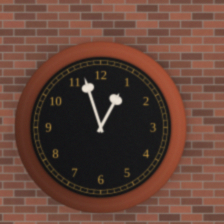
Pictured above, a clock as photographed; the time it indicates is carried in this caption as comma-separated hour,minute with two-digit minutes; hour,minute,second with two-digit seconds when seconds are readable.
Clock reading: 12,57
